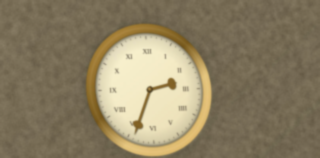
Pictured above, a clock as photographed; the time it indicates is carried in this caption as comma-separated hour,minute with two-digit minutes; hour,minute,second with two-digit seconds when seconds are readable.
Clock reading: 2,34
